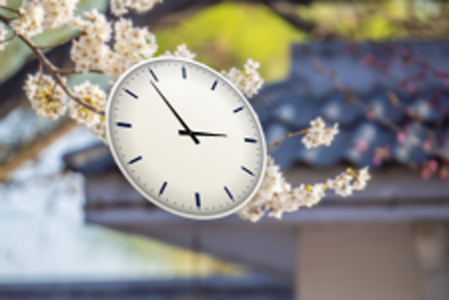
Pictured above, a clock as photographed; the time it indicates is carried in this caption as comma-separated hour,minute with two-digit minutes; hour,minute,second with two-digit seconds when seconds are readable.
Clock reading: 2,54
